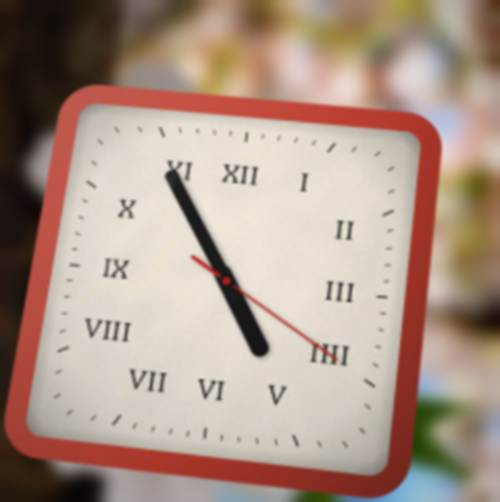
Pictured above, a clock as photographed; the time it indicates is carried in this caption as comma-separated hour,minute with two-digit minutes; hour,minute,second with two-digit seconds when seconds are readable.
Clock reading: 4,54,20
